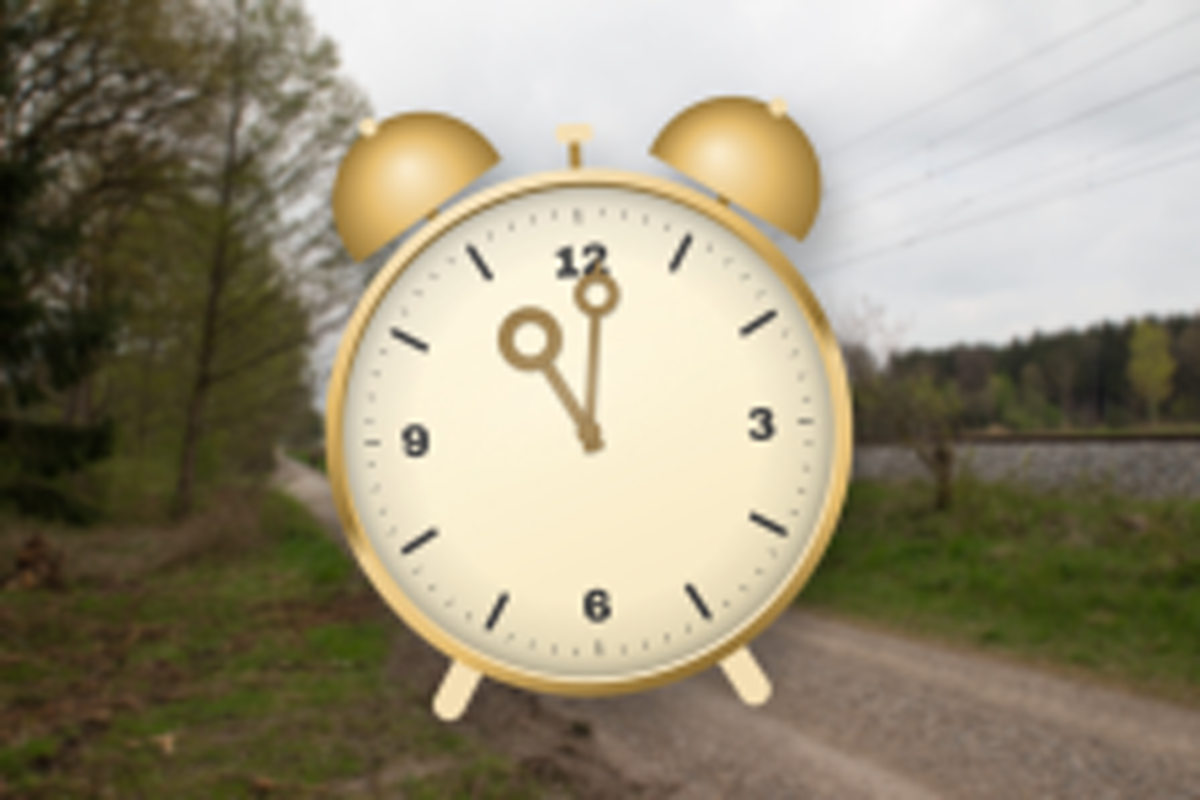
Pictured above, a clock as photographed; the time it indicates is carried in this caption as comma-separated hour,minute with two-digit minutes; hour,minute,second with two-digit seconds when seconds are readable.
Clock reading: 11,01
